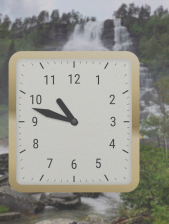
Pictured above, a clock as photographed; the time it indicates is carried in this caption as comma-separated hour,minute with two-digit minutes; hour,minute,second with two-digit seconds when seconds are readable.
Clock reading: 10,48
